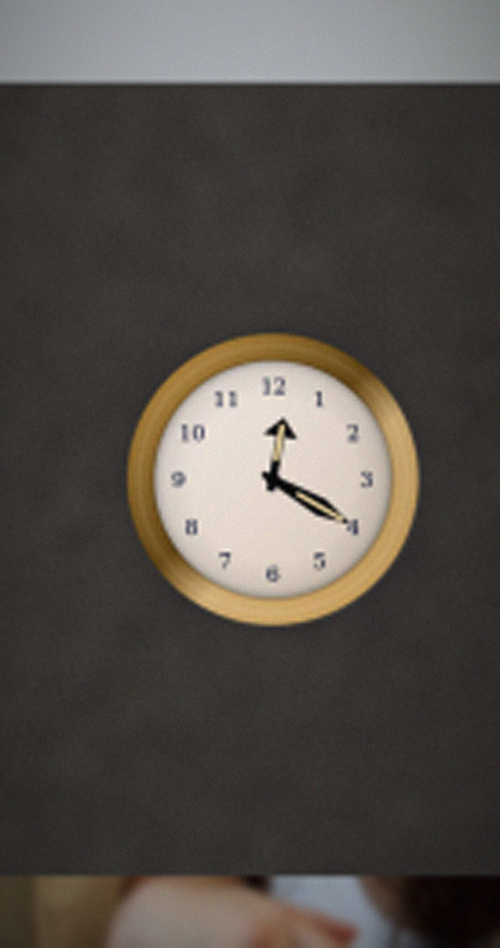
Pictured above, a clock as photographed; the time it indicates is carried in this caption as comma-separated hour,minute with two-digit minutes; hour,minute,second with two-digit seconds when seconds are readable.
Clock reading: 12,20
